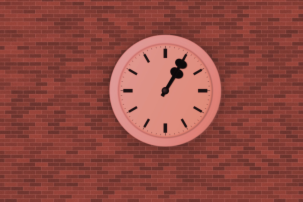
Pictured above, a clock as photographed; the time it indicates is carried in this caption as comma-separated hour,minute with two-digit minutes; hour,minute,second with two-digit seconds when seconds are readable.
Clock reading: 1,05
